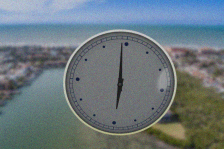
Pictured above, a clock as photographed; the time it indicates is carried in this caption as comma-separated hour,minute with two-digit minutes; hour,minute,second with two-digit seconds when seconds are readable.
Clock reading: 5,59
